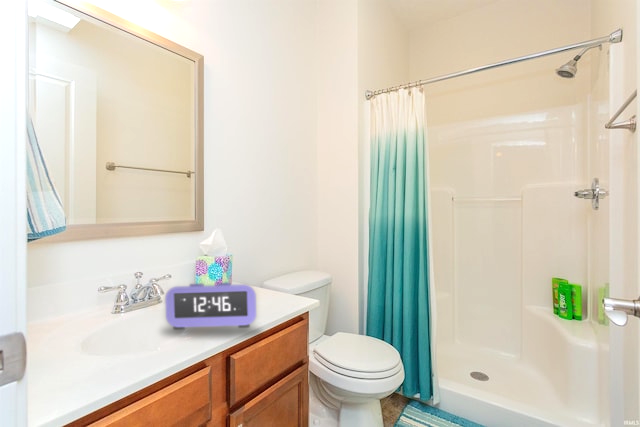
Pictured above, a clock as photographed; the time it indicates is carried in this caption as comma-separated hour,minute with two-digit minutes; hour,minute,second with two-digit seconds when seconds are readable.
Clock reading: 12,46
